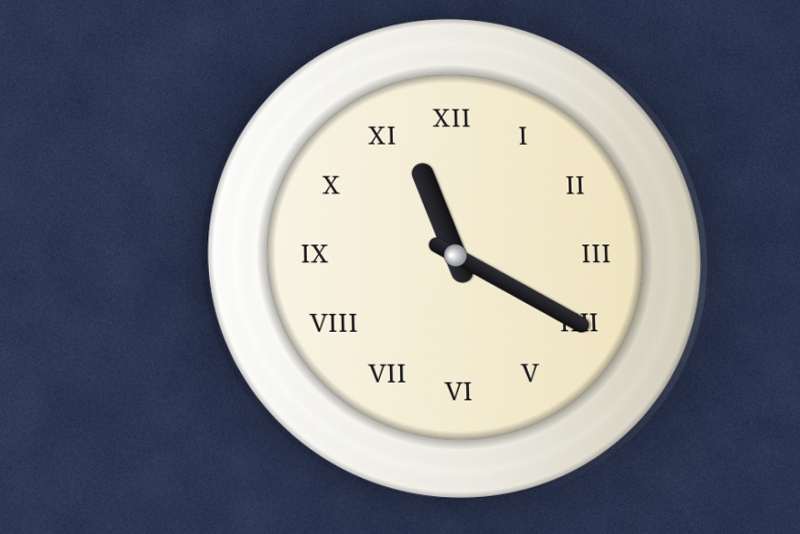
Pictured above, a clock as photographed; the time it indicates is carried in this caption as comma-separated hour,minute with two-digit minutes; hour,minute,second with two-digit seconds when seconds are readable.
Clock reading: 11,20
